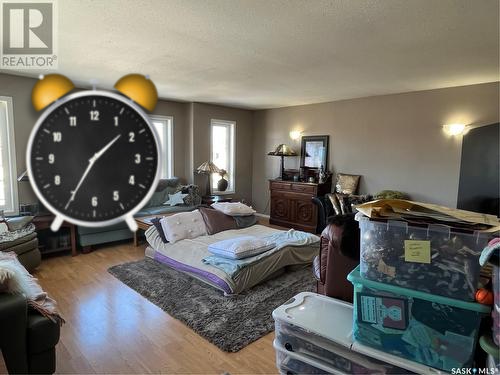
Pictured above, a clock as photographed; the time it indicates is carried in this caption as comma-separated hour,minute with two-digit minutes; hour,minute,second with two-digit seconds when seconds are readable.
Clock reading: 1,35
